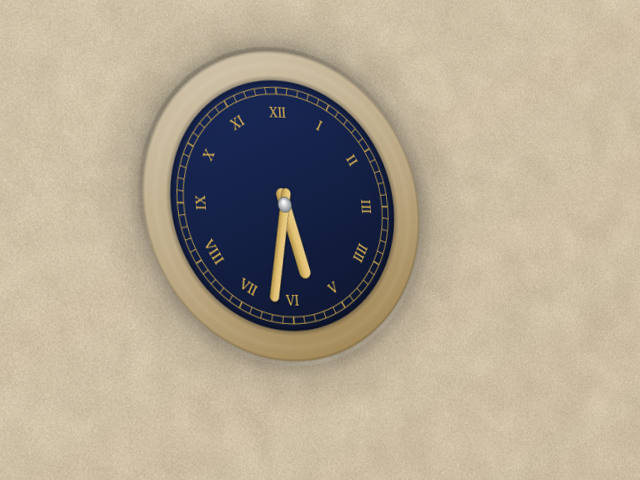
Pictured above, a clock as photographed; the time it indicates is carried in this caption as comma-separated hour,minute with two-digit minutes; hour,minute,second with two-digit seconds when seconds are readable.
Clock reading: 5,32
